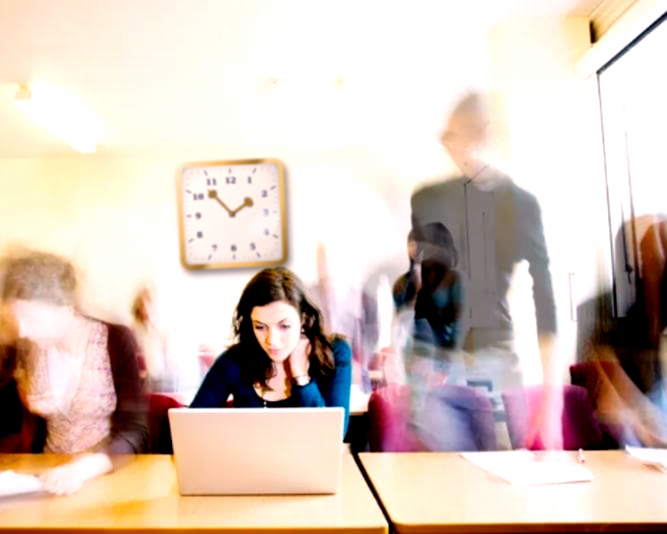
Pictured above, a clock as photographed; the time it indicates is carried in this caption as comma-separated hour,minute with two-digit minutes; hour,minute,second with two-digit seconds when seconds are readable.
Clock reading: 1,53
